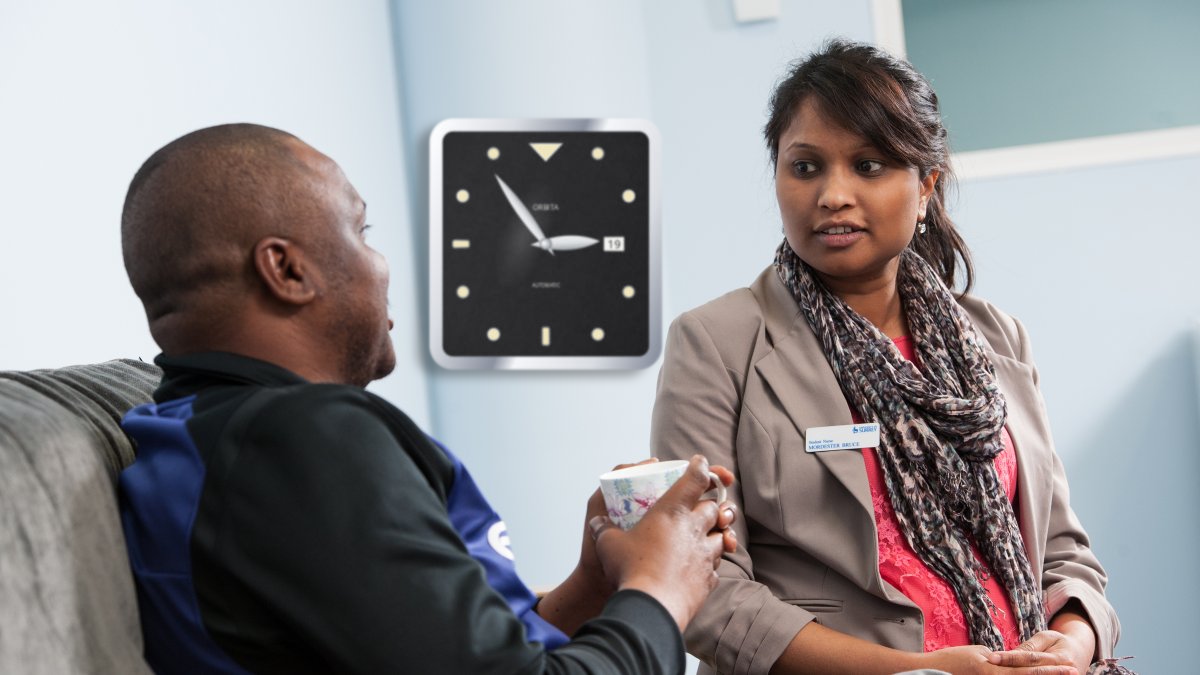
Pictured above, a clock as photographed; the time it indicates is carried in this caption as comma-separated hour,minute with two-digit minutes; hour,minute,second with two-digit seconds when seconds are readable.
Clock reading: 2,54
